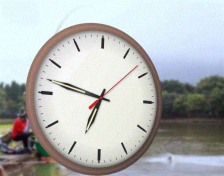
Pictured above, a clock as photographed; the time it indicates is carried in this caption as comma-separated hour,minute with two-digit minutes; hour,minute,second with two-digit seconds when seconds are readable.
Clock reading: 6,47,08
